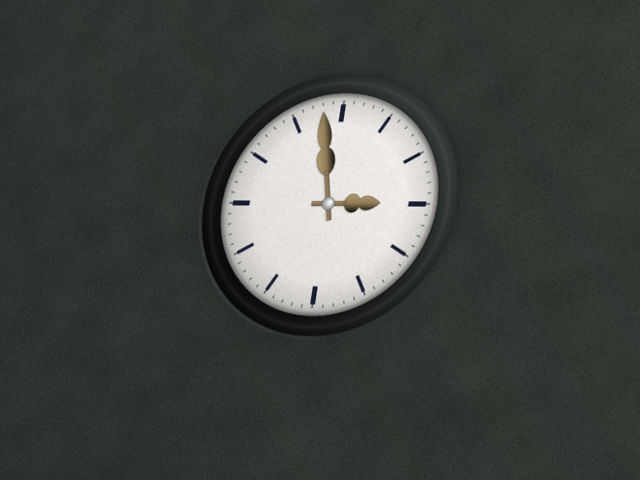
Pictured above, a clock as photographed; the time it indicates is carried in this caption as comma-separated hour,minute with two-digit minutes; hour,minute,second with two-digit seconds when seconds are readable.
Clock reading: 2,58
